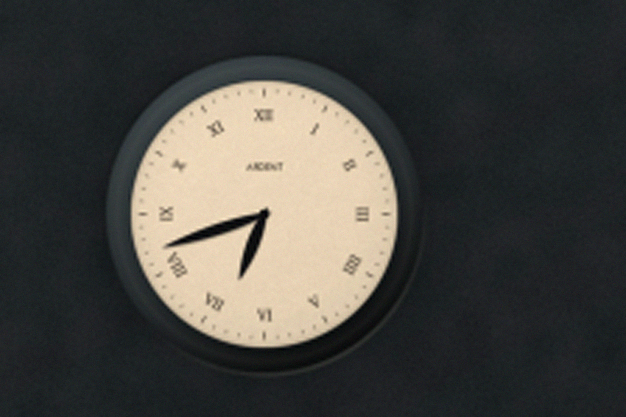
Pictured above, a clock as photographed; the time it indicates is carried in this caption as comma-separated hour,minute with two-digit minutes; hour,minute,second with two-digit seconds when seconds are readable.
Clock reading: 6,42
